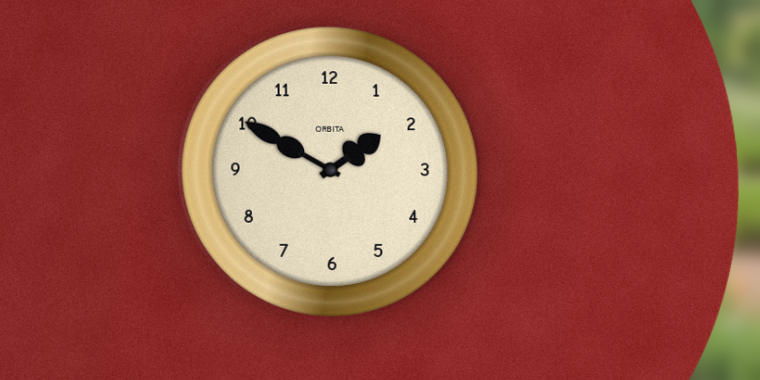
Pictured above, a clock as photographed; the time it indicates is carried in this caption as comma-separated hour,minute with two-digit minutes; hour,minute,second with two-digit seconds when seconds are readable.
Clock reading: 1,50
